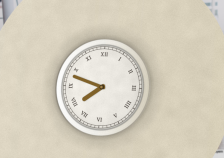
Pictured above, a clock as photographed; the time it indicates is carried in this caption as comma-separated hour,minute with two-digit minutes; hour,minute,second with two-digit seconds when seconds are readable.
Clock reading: 7,48
